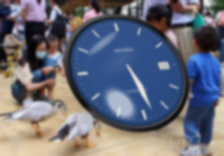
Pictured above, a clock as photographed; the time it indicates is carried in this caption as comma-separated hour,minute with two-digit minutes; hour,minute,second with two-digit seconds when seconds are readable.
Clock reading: 5,28
